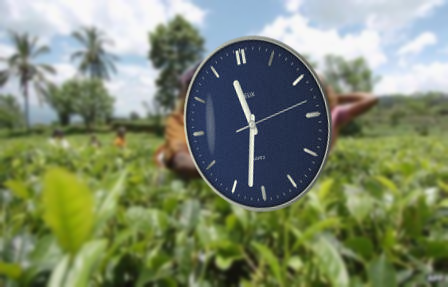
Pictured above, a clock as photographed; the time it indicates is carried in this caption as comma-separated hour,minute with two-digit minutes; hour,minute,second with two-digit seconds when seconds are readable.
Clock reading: 11,32,13
